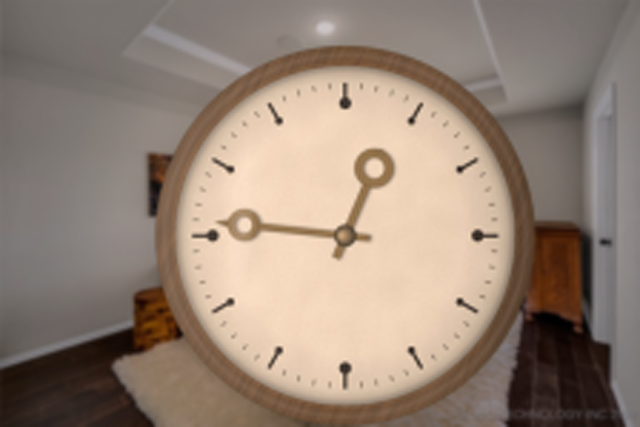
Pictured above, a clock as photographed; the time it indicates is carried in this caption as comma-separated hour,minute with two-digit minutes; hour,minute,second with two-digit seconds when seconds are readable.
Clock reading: 12,46
